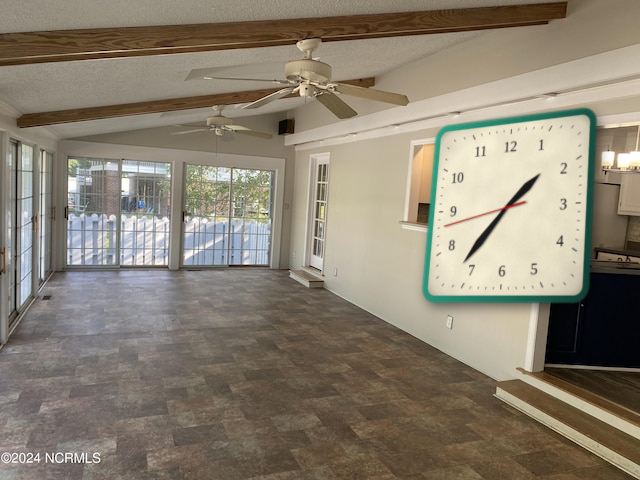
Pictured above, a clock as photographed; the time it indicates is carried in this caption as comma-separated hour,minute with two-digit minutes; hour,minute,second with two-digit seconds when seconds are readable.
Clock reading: 1,36,43
